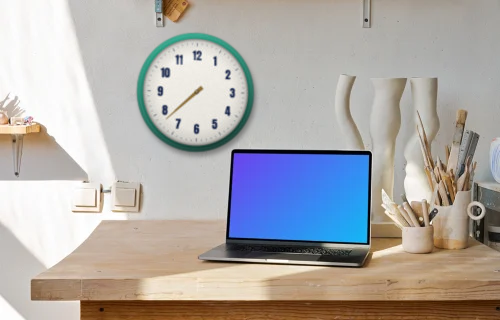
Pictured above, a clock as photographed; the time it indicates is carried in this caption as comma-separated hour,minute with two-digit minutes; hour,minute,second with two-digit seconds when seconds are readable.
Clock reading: 7,38
